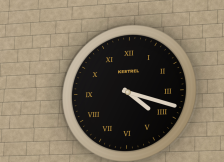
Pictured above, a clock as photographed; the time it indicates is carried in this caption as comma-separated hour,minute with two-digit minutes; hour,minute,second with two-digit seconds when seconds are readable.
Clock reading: 4,18
